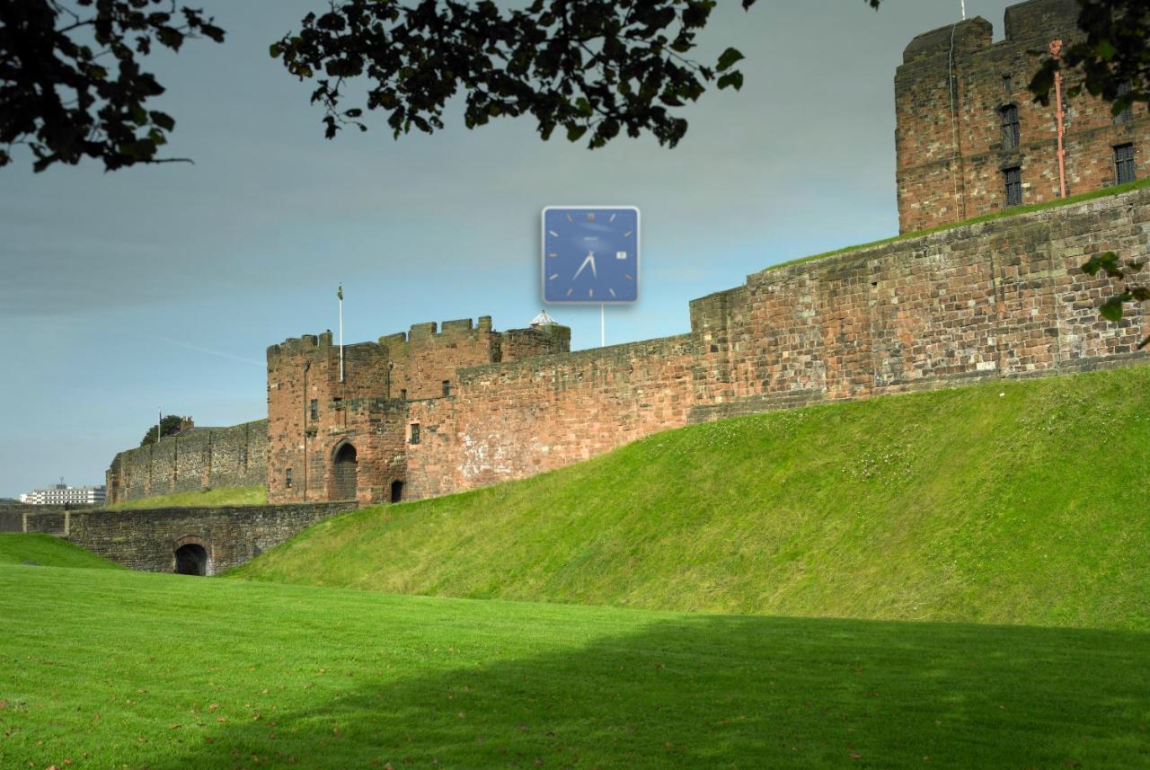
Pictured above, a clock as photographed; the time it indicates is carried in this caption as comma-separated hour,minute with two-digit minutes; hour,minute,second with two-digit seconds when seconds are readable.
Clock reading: 5,36
